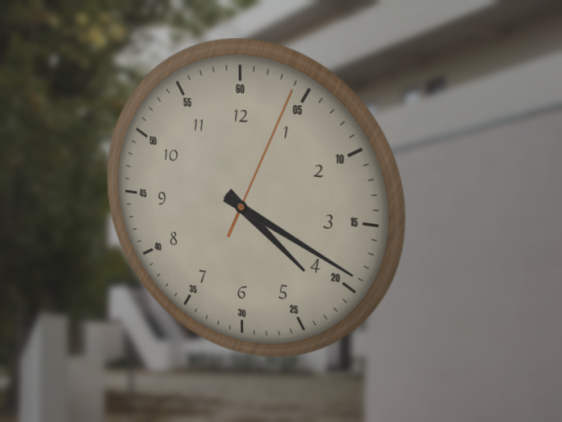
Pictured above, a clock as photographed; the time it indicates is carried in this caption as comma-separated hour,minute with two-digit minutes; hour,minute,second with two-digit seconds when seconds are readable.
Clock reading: 4,19,04
